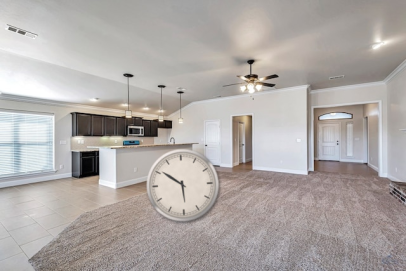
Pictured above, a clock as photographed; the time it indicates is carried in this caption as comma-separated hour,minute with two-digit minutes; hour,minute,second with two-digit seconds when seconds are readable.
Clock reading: 5,51
